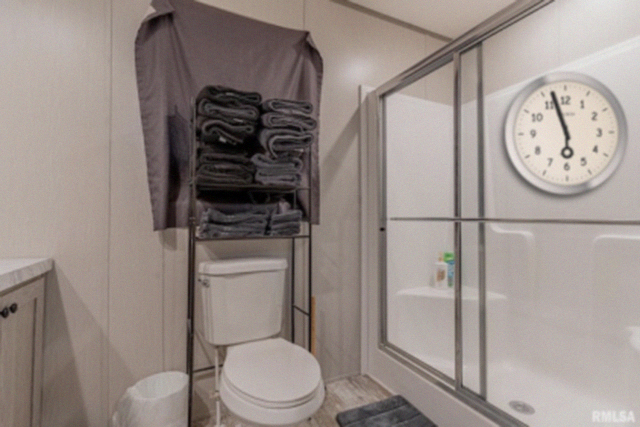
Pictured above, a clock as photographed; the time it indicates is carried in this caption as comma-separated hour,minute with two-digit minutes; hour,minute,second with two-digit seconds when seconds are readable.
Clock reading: 5,57
